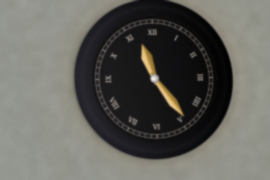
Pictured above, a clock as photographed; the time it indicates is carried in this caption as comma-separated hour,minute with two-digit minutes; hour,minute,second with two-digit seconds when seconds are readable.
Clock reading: 11,24
